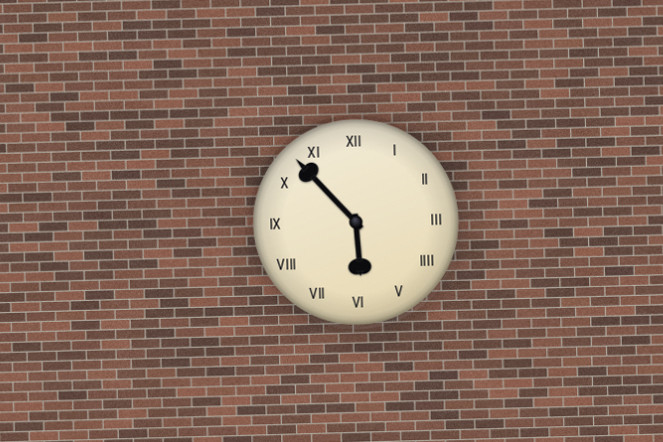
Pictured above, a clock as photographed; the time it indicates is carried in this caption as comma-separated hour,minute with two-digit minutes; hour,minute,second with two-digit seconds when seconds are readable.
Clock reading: 5,53
